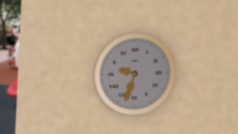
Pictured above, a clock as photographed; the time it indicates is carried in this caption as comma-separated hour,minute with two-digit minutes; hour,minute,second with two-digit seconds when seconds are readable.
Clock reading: 9,33
